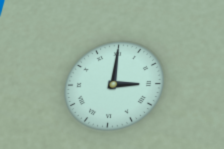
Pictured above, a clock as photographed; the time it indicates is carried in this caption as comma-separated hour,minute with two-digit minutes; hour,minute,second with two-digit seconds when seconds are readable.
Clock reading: 3,00
